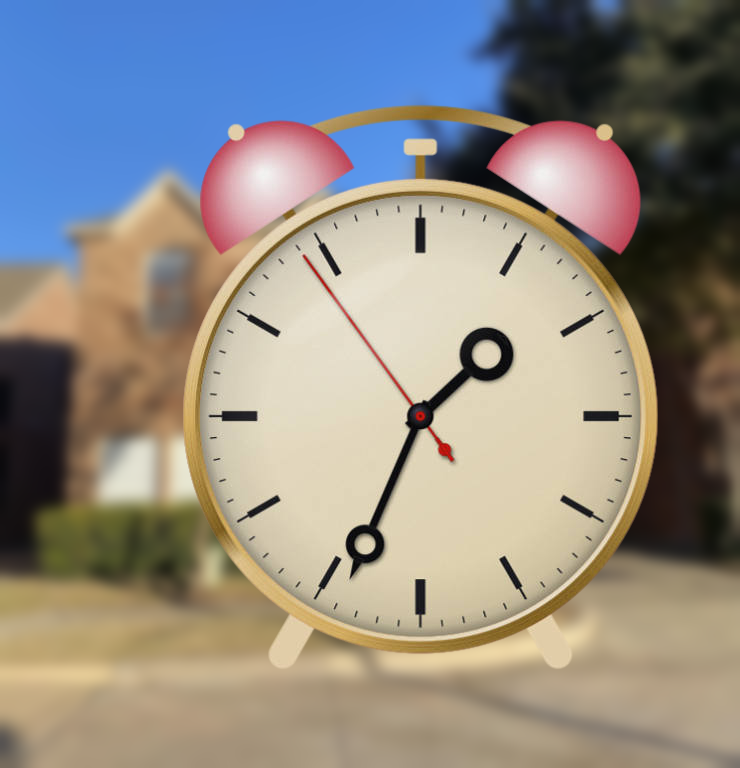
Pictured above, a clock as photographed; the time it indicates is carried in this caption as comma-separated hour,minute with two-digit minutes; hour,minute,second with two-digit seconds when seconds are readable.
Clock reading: 1,33,54
